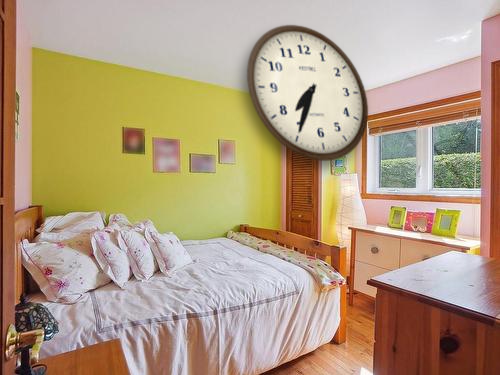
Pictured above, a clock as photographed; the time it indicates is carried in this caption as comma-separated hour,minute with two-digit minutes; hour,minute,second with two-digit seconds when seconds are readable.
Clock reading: 7,35
